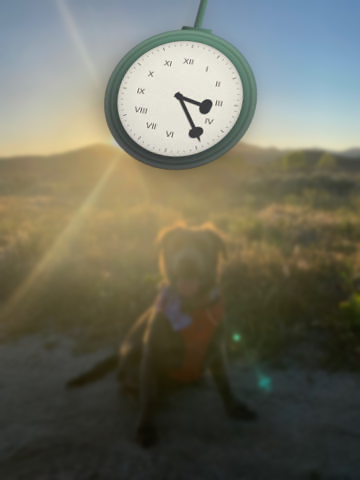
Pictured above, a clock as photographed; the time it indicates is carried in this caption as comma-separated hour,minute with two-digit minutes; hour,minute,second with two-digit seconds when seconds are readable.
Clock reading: 3,24
